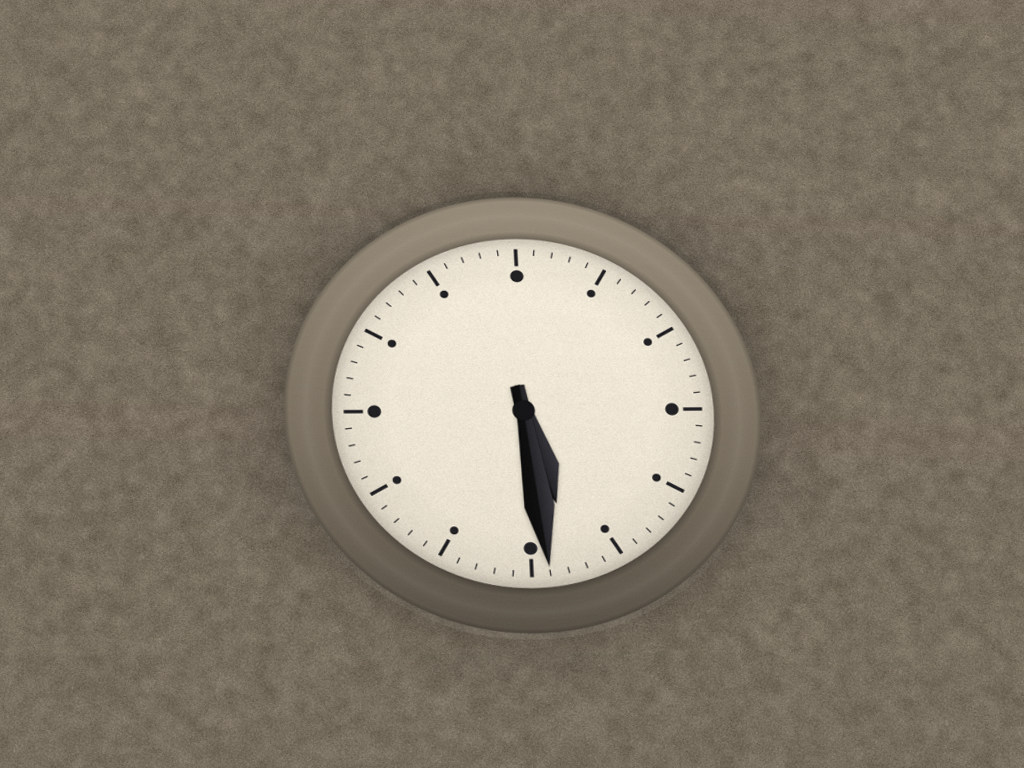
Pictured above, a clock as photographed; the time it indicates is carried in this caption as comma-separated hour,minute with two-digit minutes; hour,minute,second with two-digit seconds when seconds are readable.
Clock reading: 5,29
